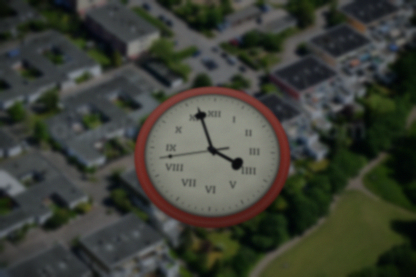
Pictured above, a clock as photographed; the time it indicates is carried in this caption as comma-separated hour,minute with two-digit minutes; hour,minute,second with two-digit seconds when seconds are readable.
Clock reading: 3,56,43
